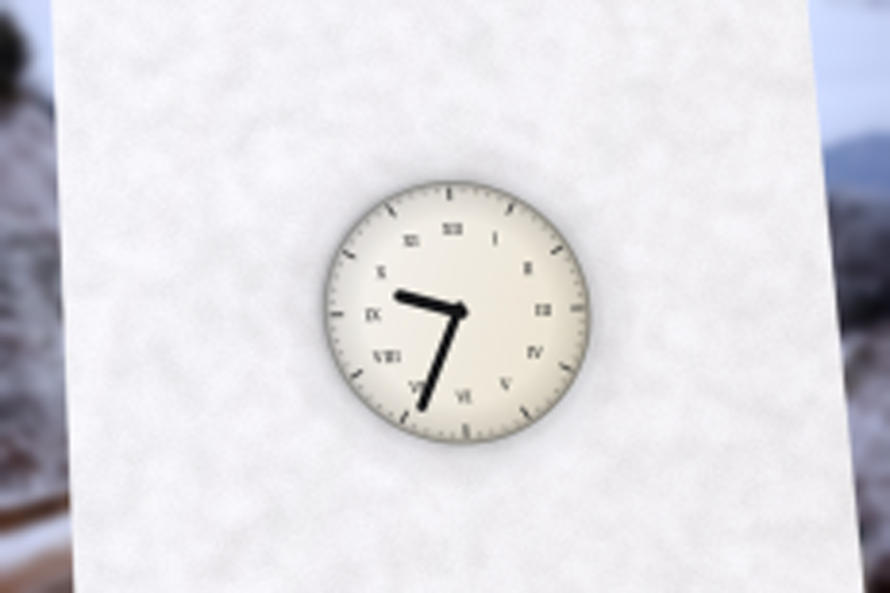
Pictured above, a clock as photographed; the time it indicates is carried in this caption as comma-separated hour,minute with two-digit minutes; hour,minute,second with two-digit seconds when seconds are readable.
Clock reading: 9,34
